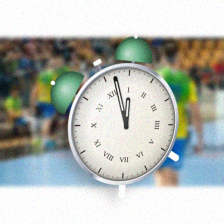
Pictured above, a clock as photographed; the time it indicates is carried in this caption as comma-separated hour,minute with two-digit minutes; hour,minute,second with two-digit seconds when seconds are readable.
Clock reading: 1,02
